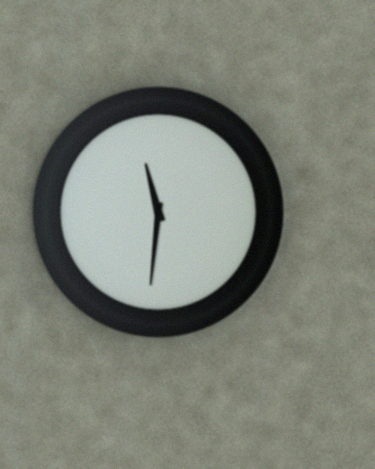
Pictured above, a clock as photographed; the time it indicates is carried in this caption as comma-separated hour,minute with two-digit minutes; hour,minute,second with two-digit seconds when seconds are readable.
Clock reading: 11,31
